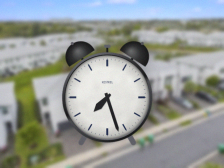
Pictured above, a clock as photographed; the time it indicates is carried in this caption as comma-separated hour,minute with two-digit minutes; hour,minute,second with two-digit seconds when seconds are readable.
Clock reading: 7,27
